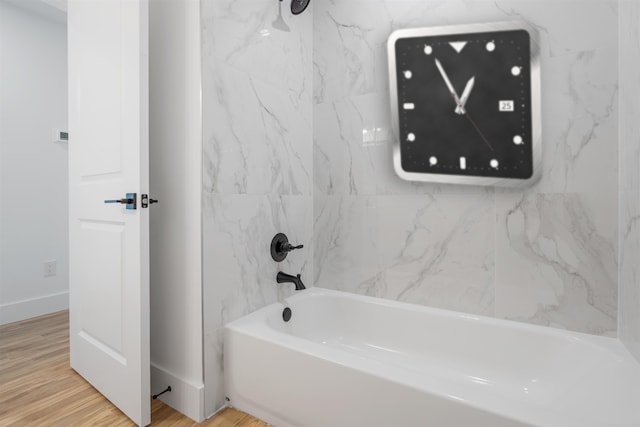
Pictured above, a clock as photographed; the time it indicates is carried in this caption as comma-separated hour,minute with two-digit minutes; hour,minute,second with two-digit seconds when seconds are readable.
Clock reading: 12,55,24
